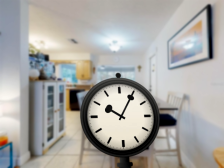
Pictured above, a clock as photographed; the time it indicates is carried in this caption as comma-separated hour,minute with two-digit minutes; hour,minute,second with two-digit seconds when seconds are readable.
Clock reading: 10,05
